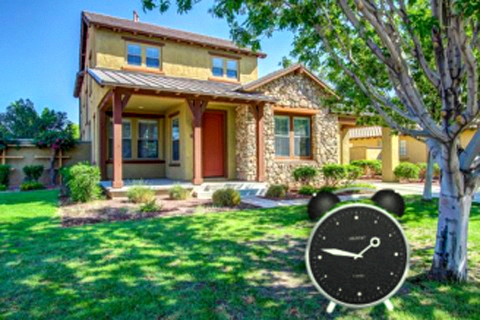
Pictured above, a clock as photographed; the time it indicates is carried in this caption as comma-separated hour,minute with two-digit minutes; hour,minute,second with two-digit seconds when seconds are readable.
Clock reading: 1,47
